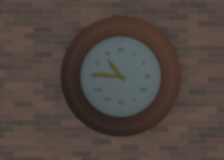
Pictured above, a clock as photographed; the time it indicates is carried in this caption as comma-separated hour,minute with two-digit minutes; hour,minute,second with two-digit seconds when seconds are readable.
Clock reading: 10,46
